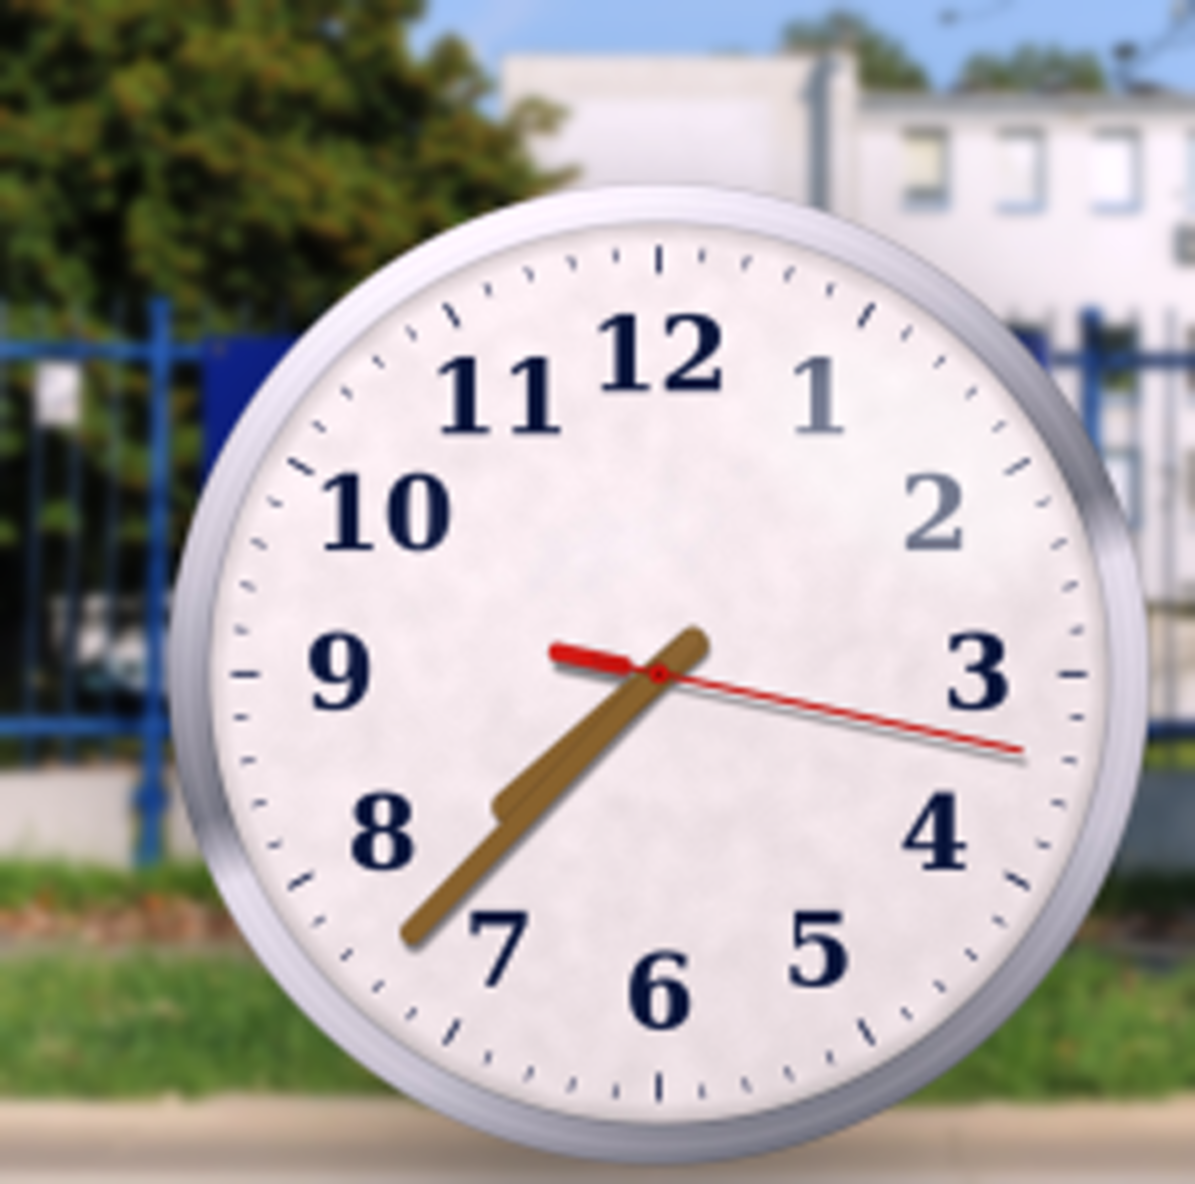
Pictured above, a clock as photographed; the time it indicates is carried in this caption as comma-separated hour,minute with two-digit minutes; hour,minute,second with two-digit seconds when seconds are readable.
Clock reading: 7,37,17
